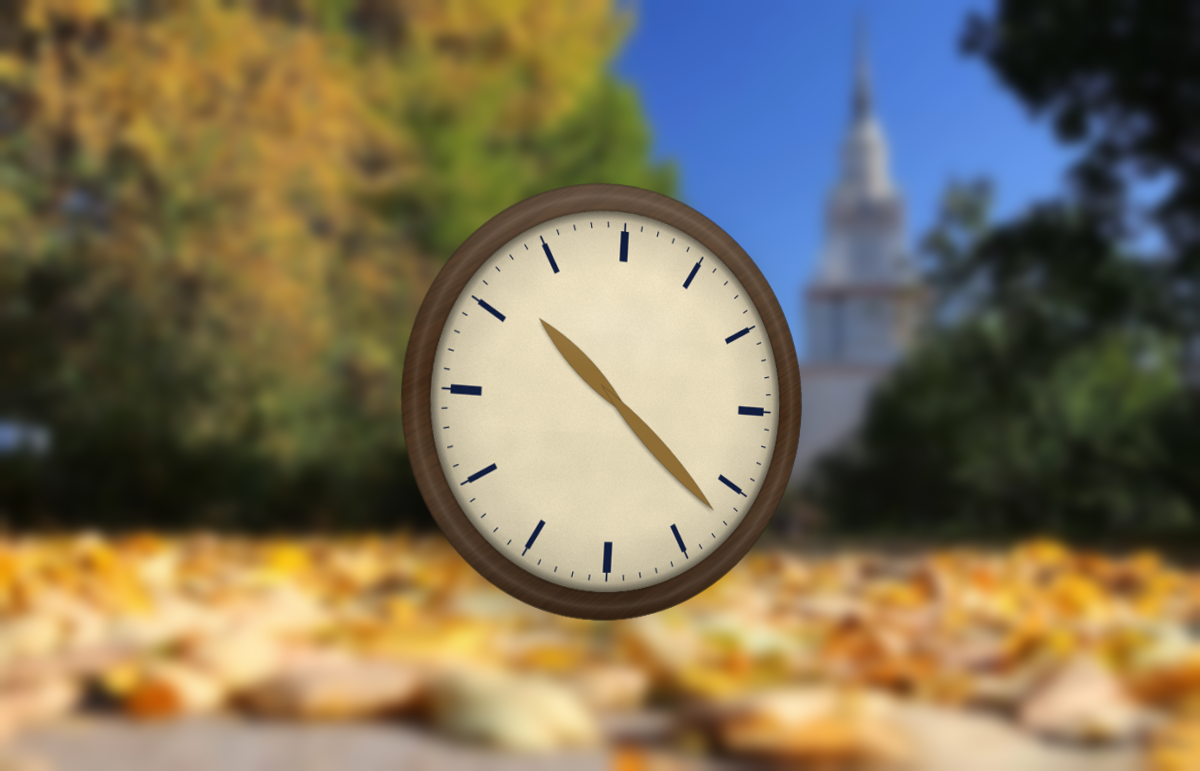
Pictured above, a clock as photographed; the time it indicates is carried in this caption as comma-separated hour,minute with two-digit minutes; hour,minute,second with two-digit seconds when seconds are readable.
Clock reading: 10,22
